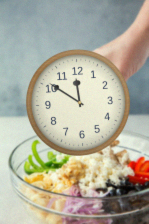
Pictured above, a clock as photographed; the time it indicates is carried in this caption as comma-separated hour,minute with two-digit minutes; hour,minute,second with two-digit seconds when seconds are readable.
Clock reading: 11,51
